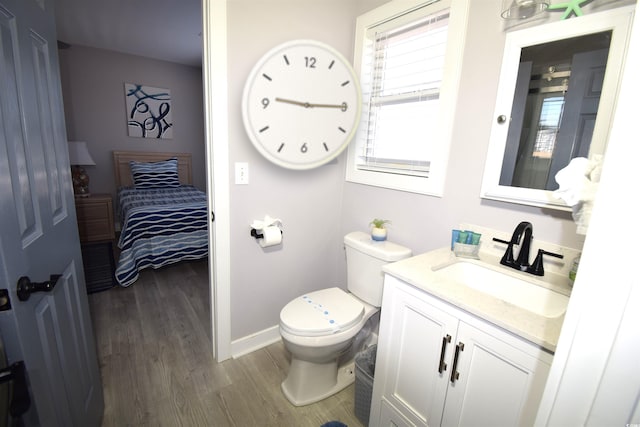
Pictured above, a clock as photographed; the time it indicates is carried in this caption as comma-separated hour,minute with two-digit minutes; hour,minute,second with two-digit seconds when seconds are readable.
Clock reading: 9,15
